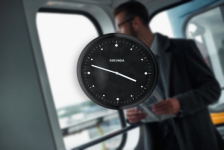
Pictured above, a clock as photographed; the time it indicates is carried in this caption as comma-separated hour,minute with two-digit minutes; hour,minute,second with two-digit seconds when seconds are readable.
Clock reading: 3,48
